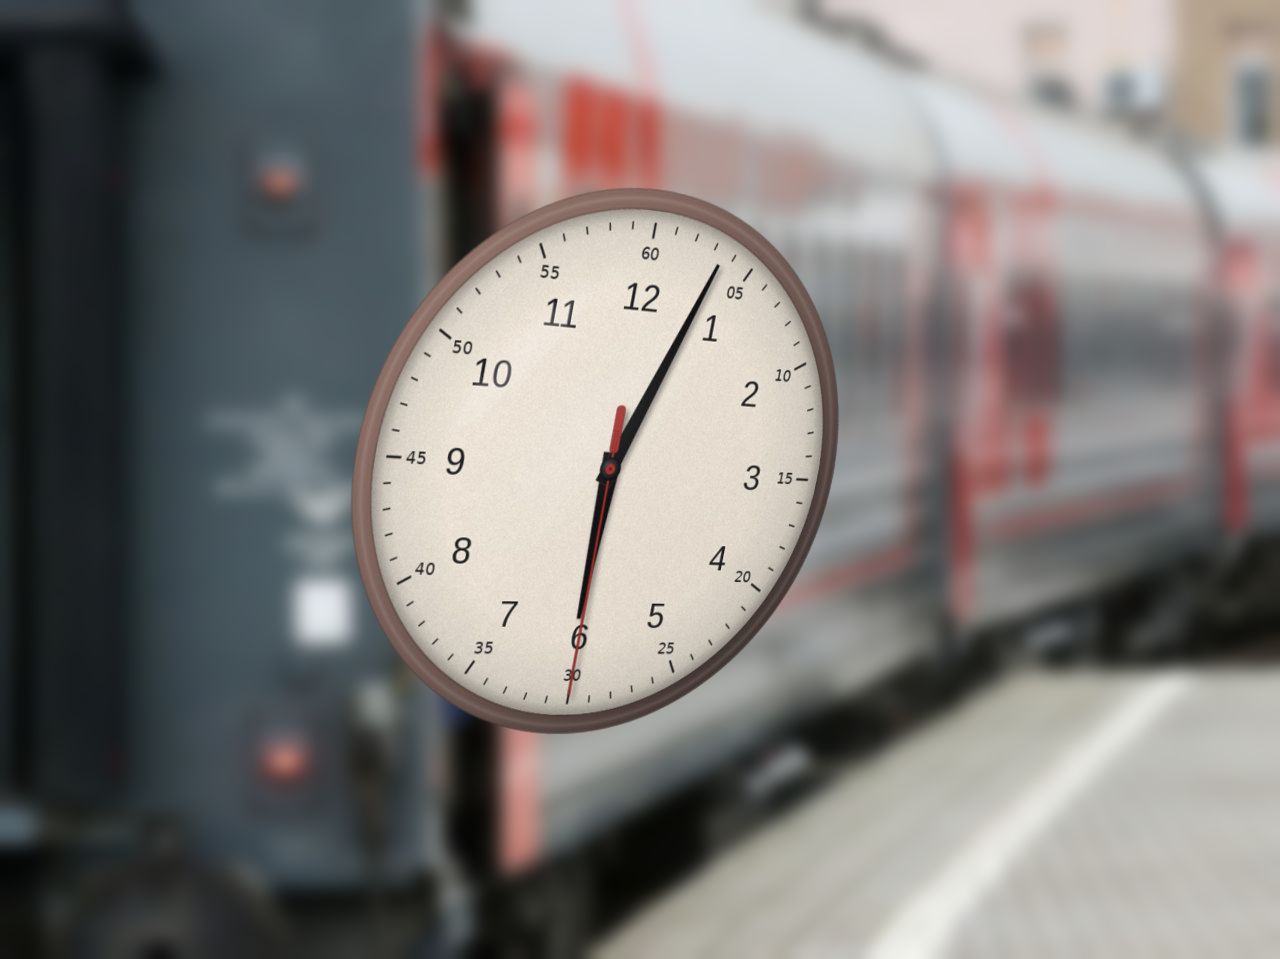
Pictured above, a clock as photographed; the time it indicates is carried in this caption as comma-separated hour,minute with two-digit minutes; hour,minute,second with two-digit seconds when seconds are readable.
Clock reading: 6,03,30
